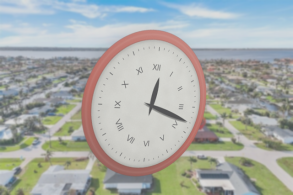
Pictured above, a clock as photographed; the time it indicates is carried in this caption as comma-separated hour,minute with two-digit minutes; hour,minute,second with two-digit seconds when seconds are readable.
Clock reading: 12,18
